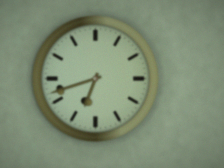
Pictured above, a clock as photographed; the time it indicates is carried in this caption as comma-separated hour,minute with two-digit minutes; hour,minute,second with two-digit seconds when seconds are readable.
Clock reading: 6,42
